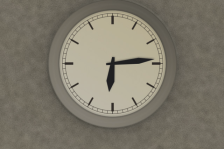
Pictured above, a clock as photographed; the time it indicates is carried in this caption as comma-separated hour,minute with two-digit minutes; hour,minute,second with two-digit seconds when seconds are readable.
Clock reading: 6,14
